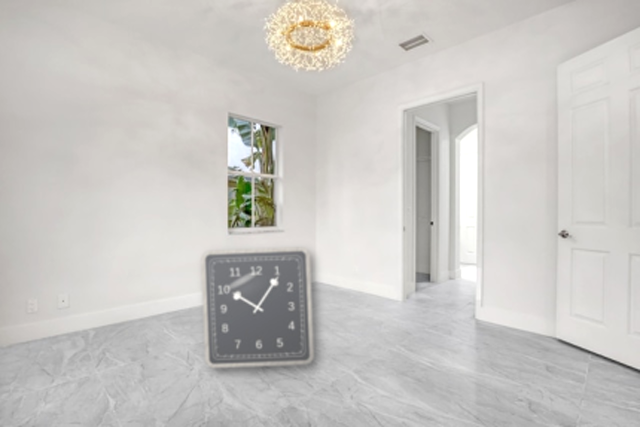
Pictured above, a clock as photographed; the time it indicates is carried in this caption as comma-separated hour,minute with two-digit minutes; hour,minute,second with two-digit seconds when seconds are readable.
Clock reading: 10,06
